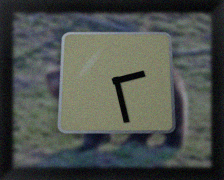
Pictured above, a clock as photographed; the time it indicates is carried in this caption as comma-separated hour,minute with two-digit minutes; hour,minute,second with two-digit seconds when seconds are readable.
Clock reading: 2,28
